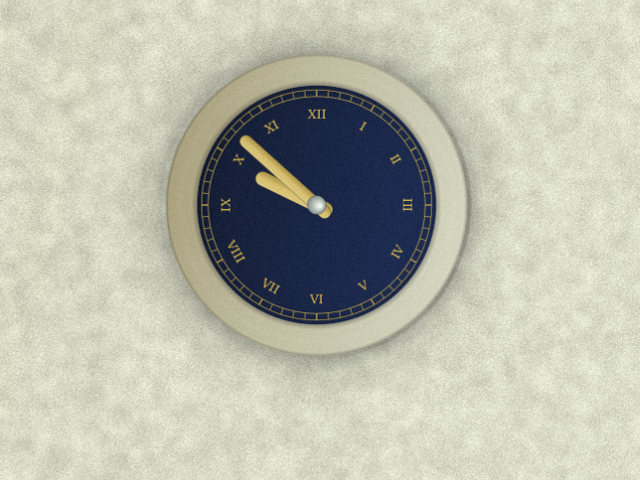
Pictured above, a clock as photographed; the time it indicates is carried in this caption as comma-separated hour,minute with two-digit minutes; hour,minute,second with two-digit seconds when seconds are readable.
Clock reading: 9,52
